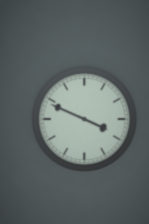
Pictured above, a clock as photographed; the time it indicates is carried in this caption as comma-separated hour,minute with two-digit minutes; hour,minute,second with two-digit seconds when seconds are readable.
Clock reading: 3,49
